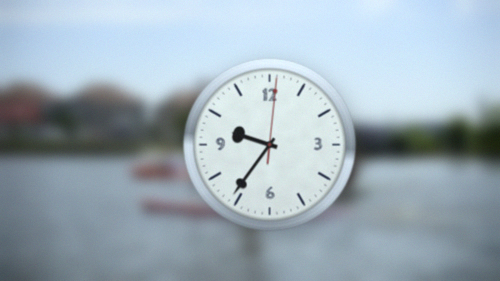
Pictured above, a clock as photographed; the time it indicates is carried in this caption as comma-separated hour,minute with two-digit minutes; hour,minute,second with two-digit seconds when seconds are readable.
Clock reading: 9,36,01
